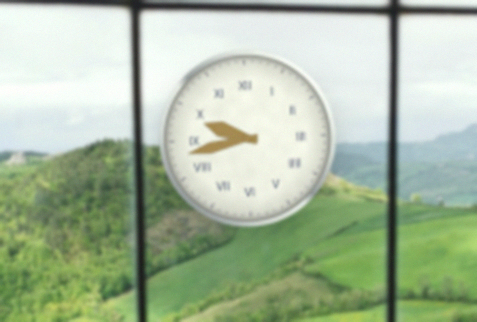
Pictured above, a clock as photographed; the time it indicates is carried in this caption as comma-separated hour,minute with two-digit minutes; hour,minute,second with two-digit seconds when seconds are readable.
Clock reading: 9,43
